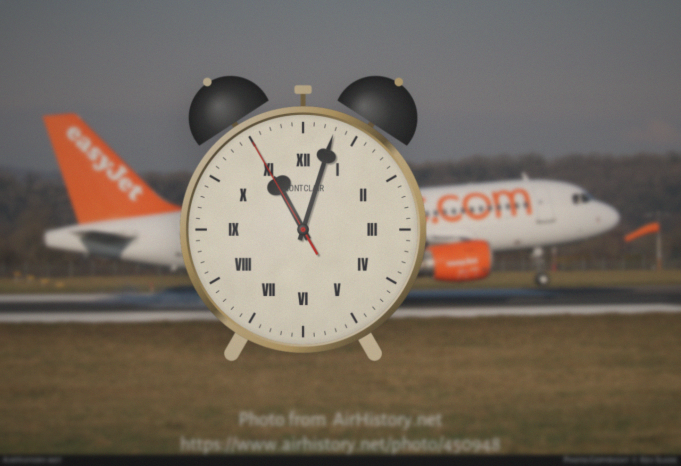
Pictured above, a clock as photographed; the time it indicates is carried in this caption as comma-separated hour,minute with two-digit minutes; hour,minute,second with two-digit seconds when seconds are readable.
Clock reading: 11,02,55
